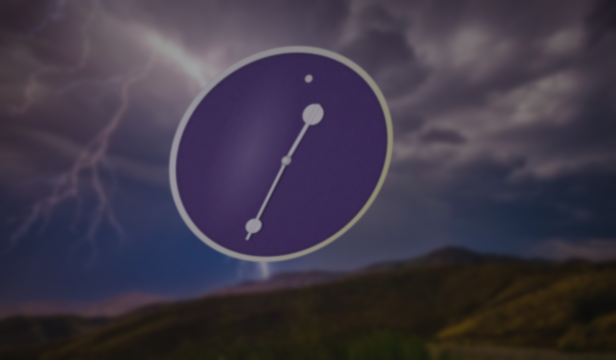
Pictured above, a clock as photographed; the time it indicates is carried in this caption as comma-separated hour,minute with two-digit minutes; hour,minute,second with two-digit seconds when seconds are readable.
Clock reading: 12,32
